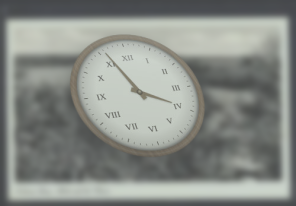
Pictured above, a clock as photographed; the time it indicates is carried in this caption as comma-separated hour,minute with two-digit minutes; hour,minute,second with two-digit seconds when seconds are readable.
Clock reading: 3,56
